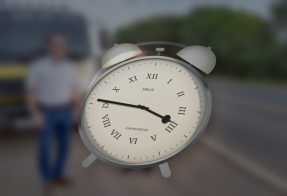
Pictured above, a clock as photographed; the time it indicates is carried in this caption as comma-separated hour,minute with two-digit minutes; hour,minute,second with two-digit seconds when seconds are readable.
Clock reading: 3,46
